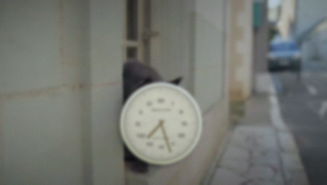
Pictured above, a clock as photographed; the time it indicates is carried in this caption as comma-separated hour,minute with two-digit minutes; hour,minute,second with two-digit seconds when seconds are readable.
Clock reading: 7,27
